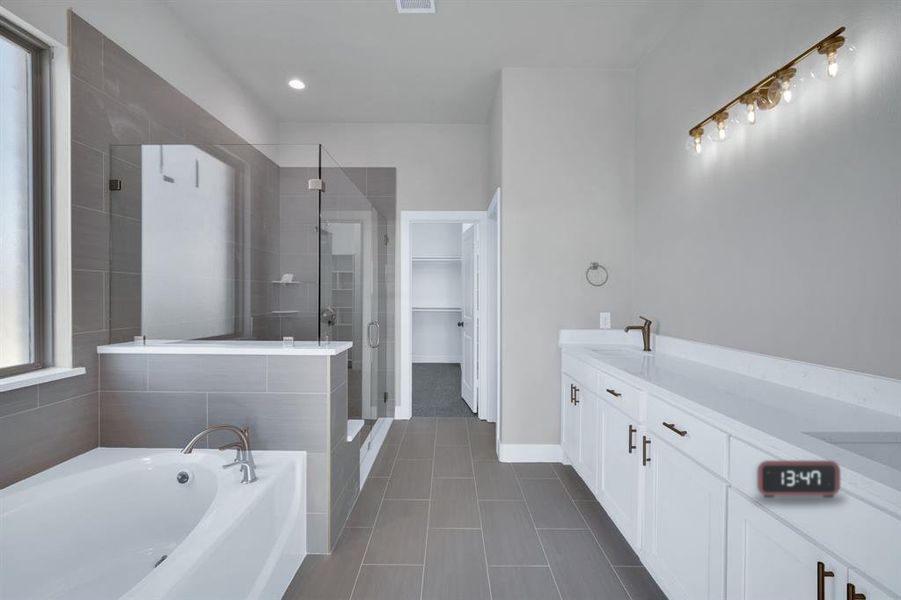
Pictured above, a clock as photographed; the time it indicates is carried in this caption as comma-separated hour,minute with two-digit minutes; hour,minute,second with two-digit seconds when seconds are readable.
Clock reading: 13,47
